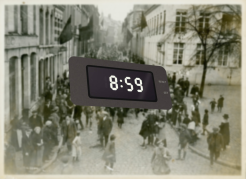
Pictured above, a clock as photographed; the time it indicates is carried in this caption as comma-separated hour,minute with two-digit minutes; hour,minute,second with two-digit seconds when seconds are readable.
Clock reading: 8,59
